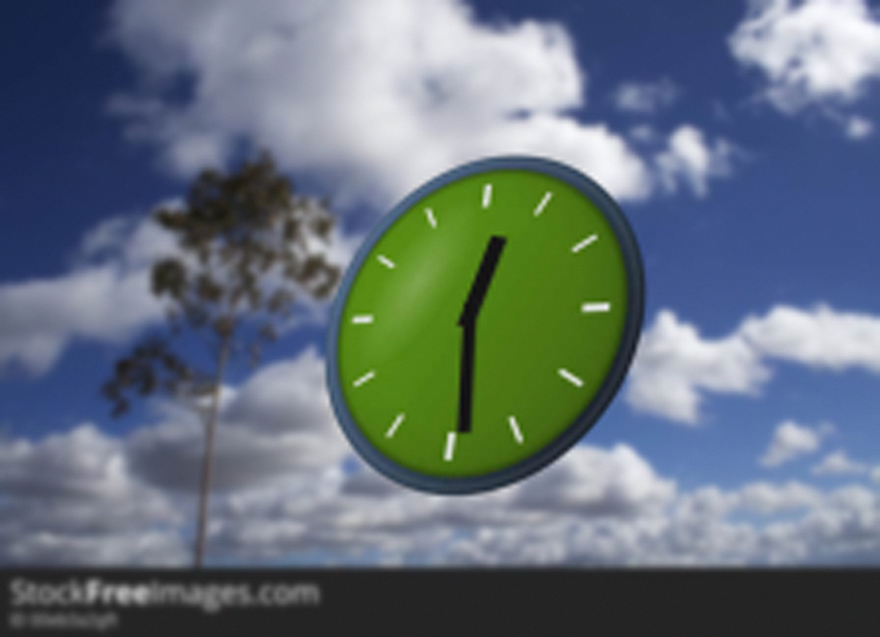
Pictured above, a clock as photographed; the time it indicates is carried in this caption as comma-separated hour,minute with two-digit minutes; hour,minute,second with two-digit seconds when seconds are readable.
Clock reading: 12,29
